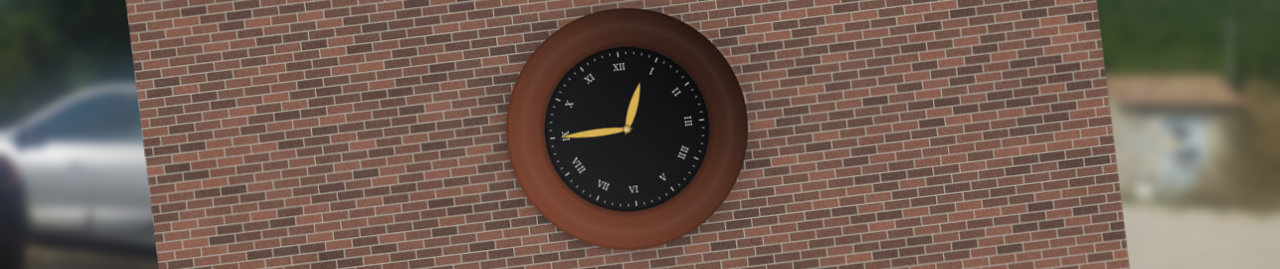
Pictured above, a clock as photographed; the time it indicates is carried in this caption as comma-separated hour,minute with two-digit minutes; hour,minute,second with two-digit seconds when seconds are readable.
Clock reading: 12,45
